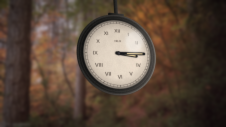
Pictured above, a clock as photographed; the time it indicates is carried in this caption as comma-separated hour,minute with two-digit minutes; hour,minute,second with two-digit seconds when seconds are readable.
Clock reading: 3,15
